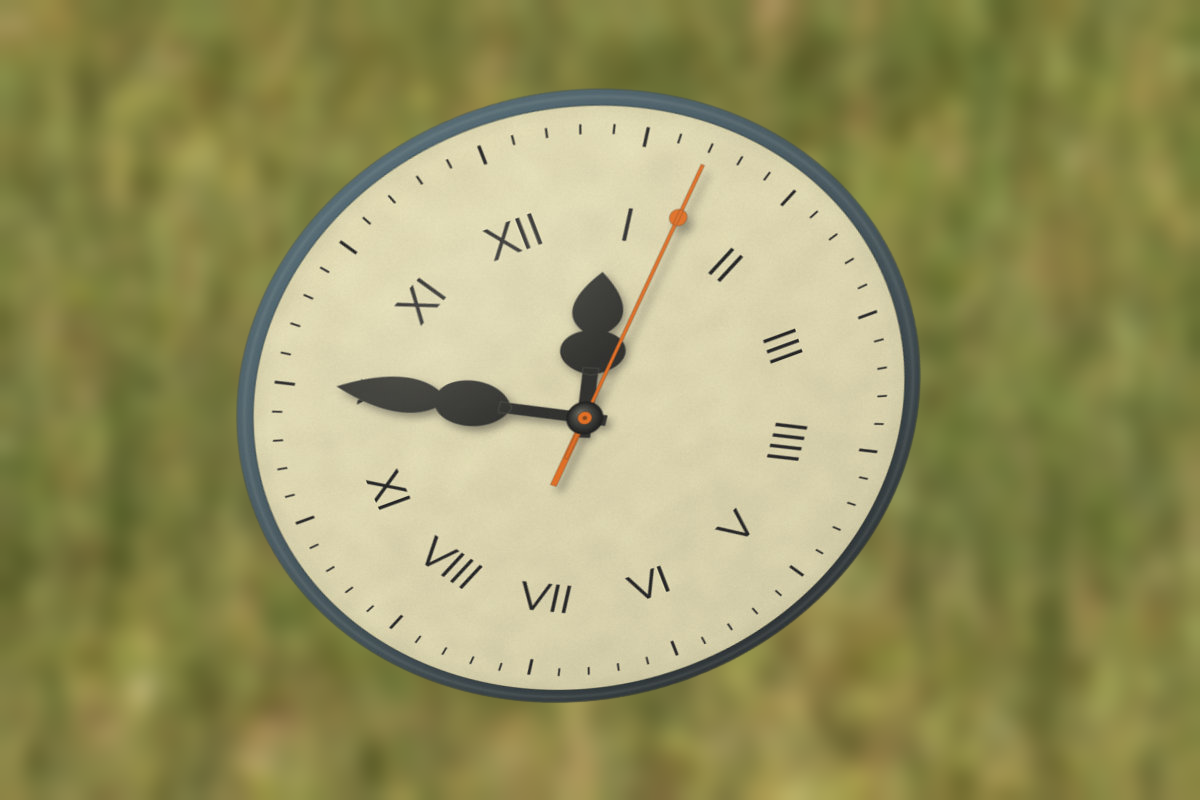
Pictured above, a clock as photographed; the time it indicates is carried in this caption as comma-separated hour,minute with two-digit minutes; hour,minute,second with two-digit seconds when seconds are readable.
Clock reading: 12,50,07
